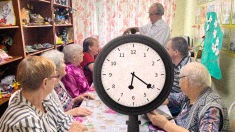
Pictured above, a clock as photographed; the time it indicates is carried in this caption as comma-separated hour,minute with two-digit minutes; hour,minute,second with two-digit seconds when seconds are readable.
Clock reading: 6,21
